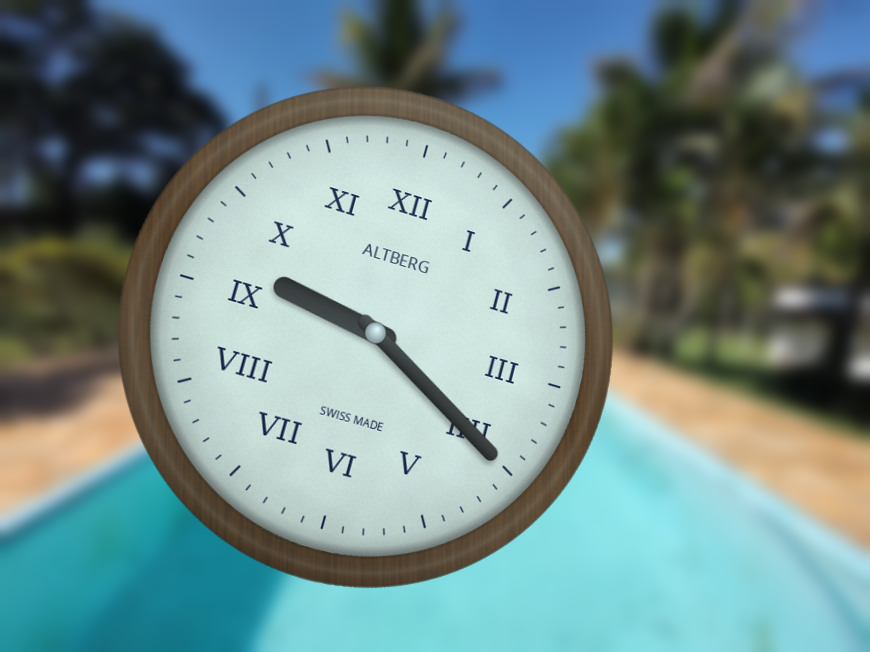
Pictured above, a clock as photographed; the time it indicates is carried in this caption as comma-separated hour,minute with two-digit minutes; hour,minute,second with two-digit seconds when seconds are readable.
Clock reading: 9,20
